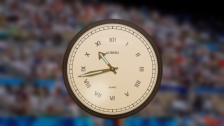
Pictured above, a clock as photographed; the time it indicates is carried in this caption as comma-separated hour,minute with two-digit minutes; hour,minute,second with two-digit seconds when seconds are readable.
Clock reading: 10,43
